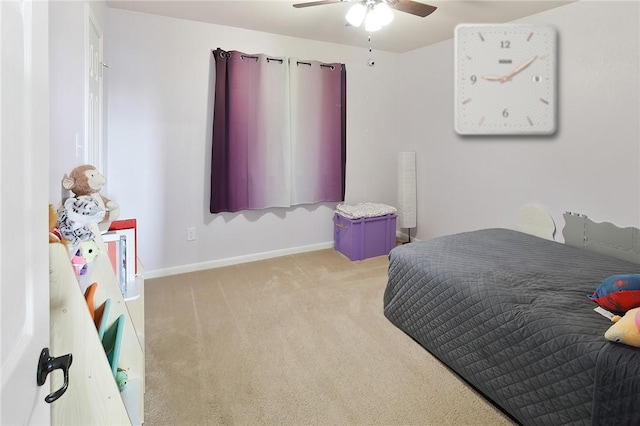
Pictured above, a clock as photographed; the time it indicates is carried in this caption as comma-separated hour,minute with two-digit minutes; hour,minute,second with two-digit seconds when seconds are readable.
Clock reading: 9,09
